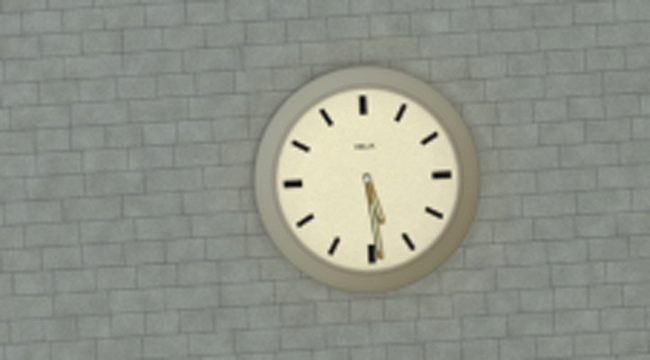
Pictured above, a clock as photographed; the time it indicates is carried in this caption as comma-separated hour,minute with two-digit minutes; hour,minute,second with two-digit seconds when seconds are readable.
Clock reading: 5,29
